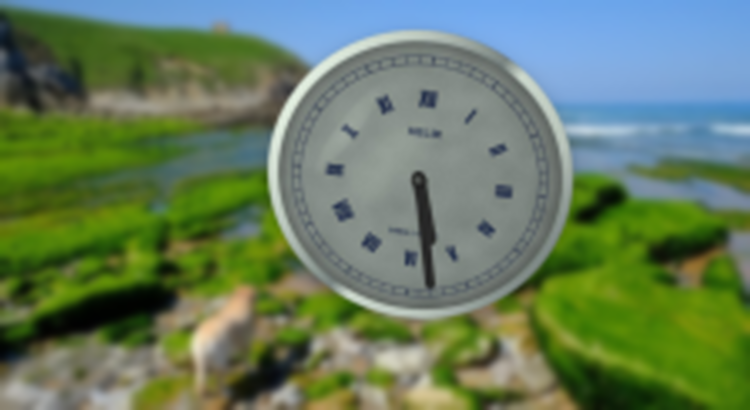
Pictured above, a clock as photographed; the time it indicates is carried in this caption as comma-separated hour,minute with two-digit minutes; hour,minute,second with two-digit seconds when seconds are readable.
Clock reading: 5,28
